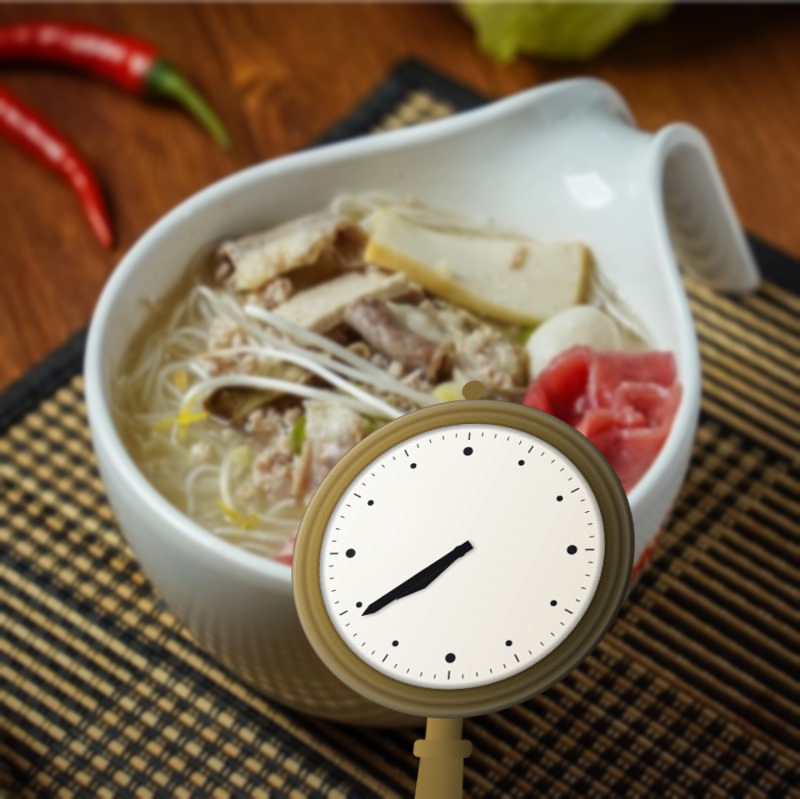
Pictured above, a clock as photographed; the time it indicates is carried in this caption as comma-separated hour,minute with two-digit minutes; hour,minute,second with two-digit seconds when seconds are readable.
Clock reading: 7,39
